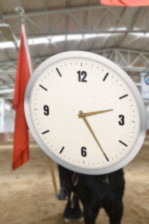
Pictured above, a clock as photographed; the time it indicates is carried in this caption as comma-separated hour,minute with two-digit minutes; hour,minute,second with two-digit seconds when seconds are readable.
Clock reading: 2,25
